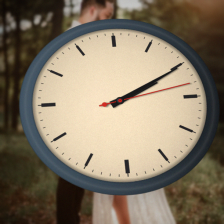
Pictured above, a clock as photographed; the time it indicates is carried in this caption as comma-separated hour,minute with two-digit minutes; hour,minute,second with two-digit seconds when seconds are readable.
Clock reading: 2,10,13
